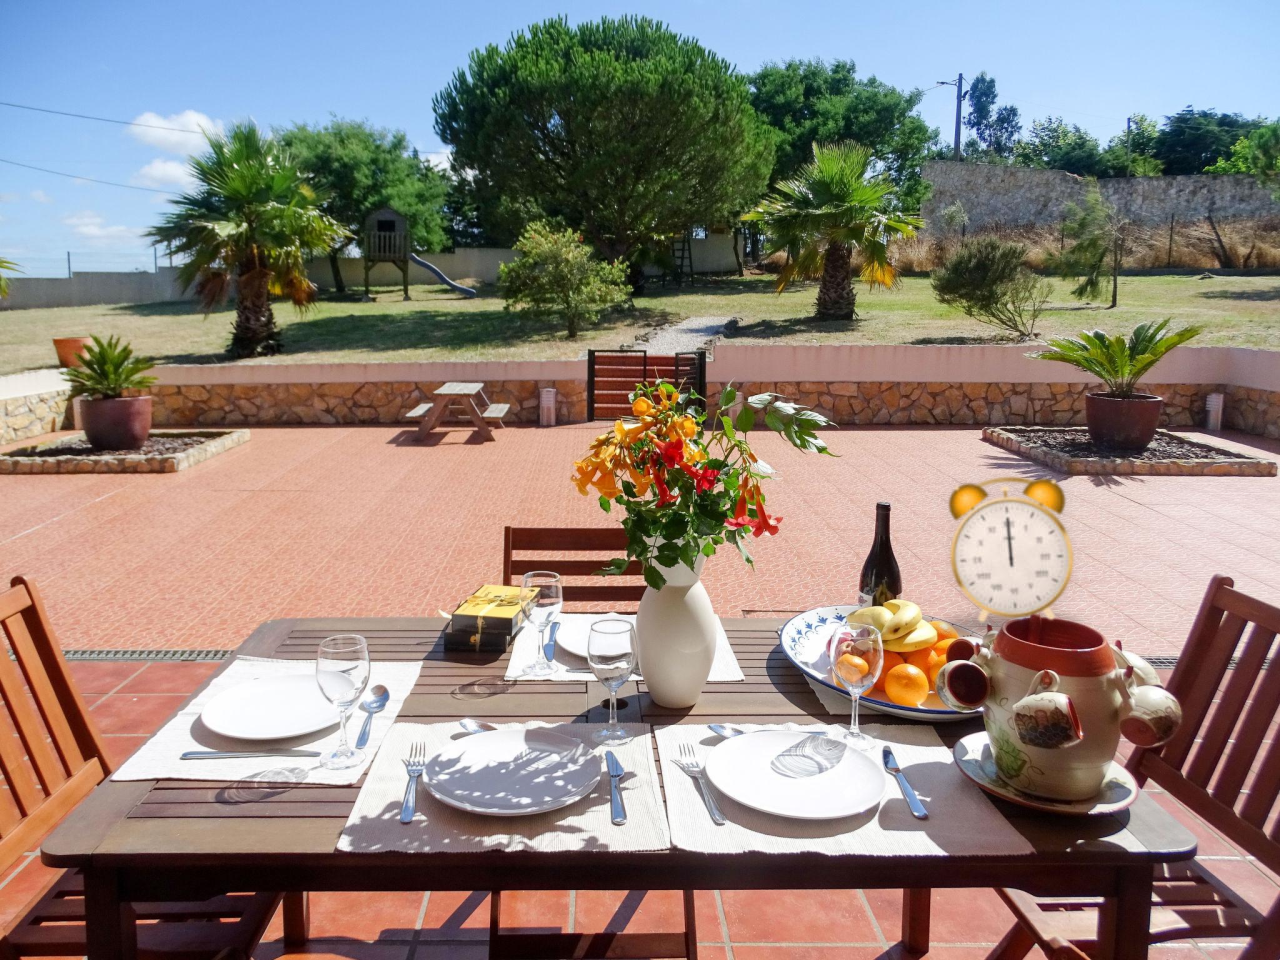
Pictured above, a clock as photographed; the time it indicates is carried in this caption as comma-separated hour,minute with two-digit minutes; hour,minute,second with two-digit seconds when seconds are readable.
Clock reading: 12,00
